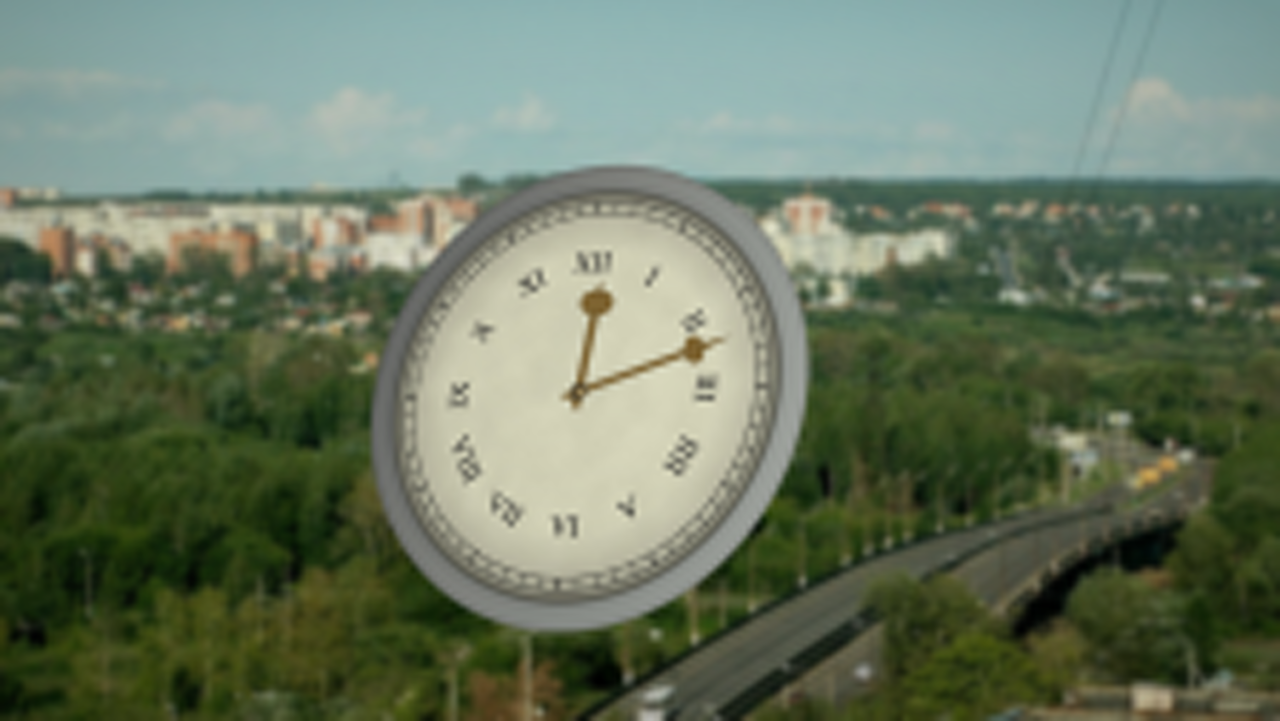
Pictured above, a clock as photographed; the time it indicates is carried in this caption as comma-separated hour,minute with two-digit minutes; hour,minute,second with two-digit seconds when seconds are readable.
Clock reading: 12,12
